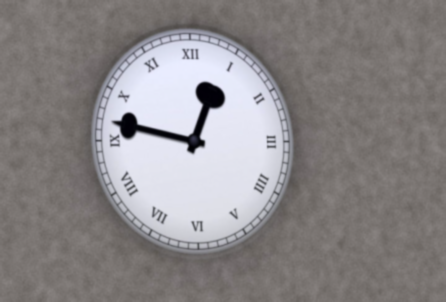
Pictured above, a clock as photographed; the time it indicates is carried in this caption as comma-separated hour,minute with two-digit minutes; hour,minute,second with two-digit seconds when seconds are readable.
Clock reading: 12,47
